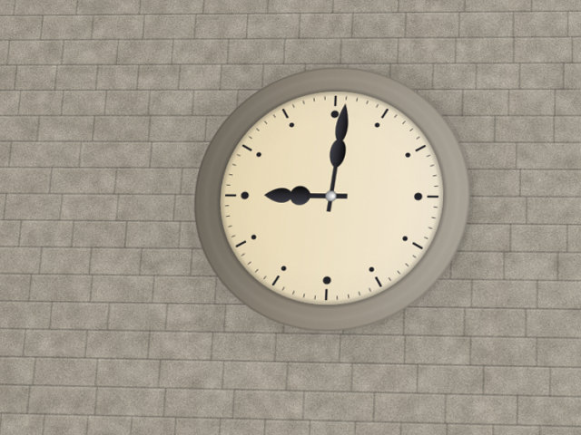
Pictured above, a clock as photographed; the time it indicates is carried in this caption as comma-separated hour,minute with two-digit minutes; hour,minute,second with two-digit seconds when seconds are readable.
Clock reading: 9,01
